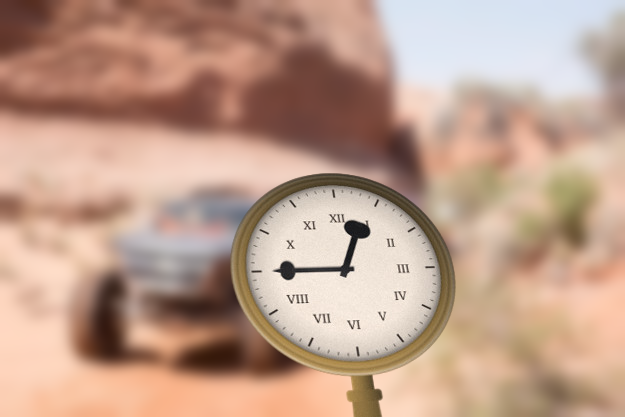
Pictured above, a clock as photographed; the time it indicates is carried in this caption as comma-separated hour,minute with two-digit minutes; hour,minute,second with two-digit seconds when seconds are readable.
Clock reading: 12,45
